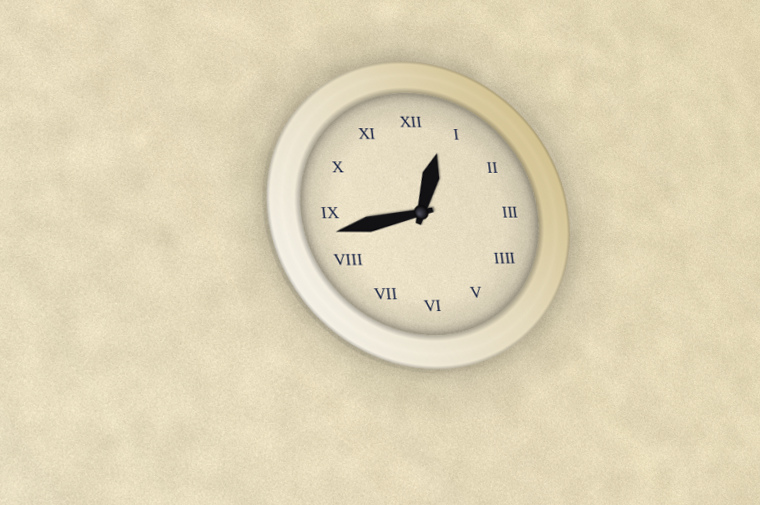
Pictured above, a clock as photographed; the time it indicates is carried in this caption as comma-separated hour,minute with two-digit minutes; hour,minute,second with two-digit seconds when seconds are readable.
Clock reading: 12,43
